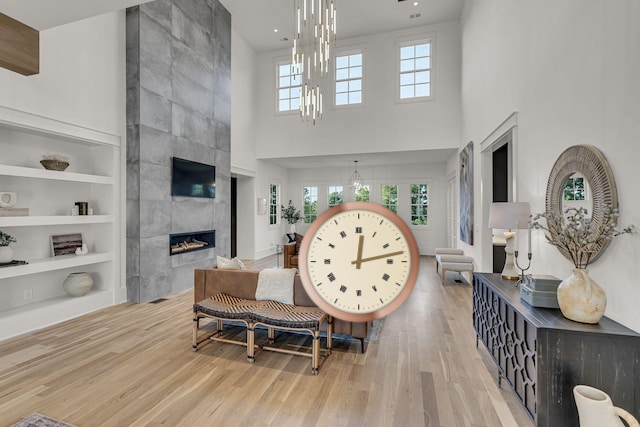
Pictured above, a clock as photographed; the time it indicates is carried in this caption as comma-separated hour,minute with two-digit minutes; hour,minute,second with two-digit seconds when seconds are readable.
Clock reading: 12,13
